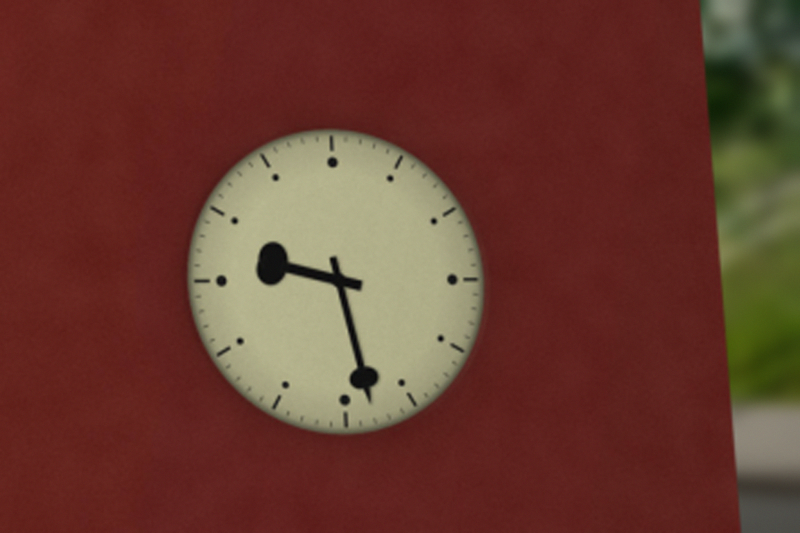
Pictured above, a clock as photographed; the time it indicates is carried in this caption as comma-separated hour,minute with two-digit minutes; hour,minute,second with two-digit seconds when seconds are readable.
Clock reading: 9,28
